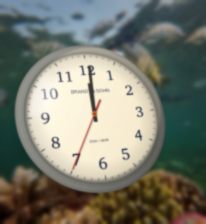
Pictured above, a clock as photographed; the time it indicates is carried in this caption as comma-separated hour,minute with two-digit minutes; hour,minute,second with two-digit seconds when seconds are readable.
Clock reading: 12,00,35
